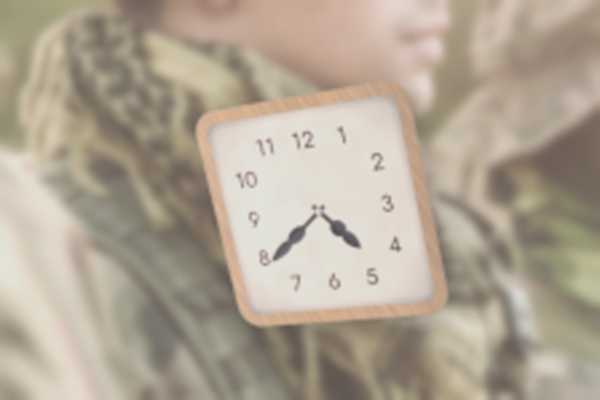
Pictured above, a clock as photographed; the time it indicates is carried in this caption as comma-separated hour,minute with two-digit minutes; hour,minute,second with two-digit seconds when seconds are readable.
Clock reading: 4,39
